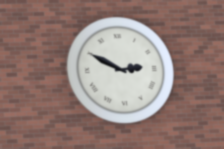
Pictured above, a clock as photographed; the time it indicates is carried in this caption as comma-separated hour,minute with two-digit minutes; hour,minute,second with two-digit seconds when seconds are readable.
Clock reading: 2,50
